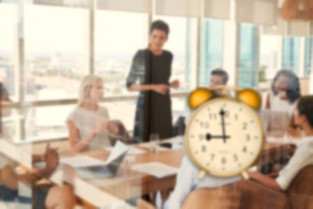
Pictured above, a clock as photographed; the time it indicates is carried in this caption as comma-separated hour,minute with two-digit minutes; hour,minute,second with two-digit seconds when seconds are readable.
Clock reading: 8,59
